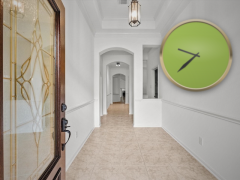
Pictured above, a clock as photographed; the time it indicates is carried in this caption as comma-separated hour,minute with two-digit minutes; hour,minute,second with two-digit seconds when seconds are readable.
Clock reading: 9,38
